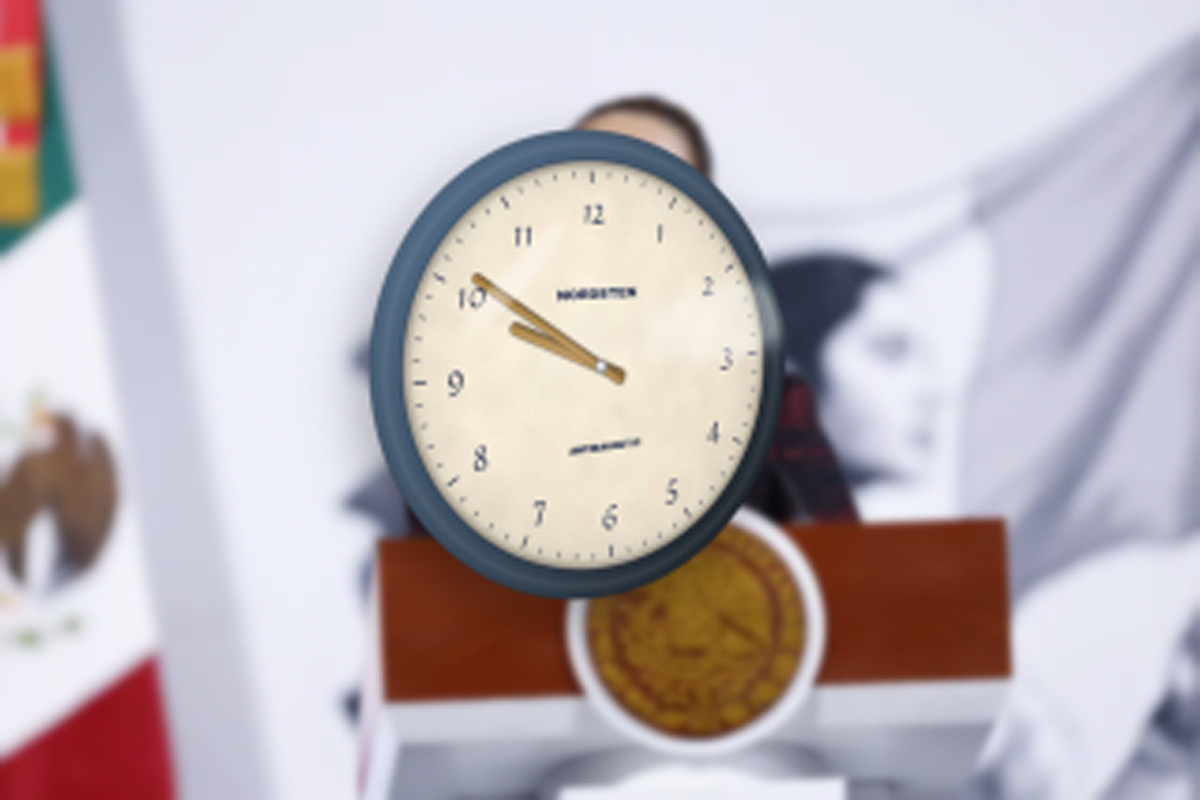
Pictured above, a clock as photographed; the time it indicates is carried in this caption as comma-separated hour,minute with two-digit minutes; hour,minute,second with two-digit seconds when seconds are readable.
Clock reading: 9,51
